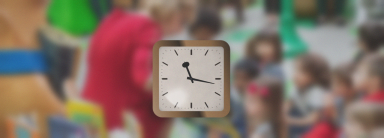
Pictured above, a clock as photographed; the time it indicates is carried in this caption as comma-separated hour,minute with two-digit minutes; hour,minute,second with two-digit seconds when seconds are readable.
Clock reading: 11,17
